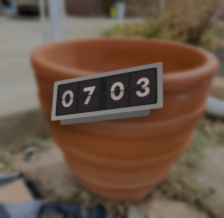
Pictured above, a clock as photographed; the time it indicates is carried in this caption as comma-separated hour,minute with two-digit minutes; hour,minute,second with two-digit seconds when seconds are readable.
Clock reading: 7,03
